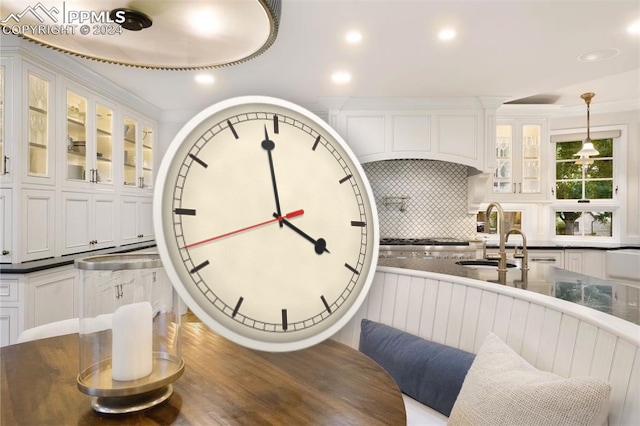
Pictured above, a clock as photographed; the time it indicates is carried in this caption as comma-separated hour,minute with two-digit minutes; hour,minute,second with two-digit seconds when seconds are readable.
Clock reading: 3,58,42
